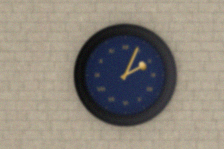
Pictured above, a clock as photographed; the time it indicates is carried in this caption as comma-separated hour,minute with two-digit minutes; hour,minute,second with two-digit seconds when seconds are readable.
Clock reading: 2,04
